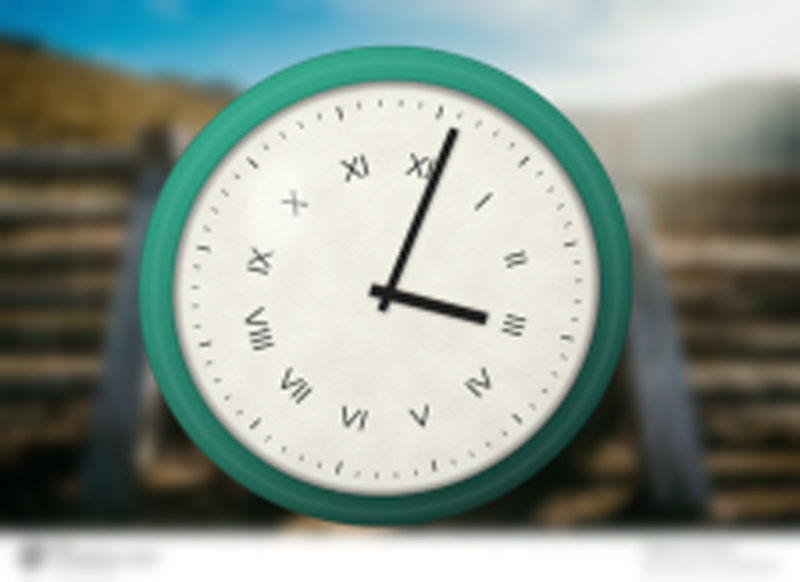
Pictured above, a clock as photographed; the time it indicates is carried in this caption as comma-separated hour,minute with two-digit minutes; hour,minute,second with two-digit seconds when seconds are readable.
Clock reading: 3,01
